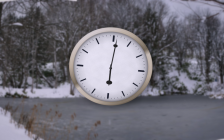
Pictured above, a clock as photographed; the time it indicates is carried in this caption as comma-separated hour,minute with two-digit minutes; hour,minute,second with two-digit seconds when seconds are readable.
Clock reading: 6,01
